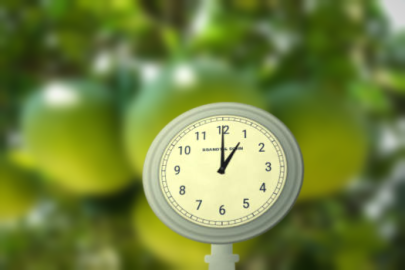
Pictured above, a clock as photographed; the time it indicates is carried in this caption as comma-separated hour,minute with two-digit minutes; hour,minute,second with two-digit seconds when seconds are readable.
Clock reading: 1,00
